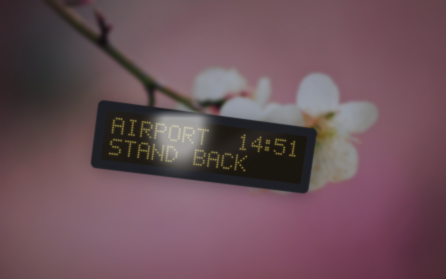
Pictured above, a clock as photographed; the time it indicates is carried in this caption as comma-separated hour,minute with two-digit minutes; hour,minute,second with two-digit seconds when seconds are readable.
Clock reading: 14,51
